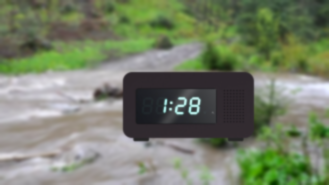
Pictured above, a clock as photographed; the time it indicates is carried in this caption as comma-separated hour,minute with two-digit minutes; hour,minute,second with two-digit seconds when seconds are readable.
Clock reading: 1,28
